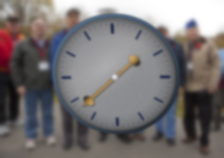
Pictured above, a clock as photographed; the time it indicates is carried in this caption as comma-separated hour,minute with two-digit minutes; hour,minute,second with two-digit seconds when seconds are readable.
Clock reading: 1,38
